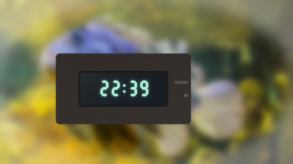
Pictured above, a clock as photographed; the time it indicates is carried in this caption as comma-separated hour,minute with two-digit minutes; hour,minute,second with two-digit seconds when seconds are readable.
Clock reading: 22,39
